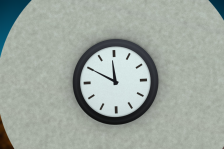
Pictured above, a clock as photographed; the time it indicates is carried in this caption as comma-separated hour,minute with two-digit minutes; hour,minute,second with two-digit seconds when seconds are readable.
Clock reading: 11,50
